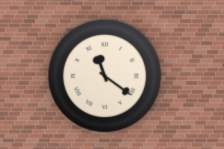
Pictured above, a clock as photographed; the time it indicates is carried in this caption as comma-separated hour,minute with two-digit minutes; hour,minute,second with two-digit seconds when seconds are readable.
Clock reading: 11,21
